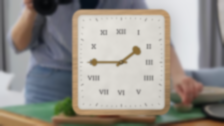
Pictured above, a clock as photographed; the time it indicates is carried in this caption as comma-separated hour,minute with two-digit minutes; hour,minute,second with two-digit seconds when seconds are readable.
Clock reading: 1,45
